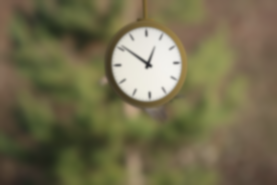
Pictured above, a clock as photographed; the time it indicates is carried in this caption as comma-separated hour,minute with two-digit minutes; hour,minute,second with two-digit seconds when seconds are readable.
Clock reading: 12,51
